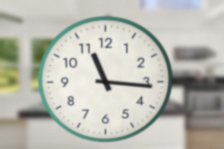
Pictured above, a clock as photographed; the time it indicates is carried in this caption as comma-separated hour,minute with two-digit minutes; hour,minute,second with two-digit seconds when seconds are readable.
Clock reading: 11,16
